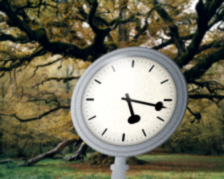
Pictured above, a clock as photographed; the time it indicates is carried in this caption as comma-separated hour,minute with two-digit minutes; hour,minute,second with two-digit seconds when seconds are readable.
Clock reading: 5,17
